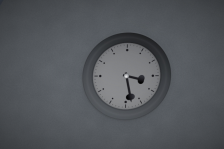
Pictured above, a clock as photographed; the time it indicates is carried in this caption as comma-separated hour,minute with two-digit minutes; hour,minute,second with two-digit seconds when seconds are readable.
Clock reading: 3,28
